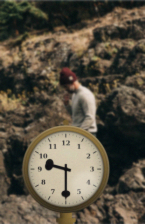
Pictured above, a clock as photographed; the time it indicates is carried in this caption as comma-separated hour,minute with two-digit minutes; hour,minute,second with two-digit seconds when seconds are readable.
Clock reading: 9,30
